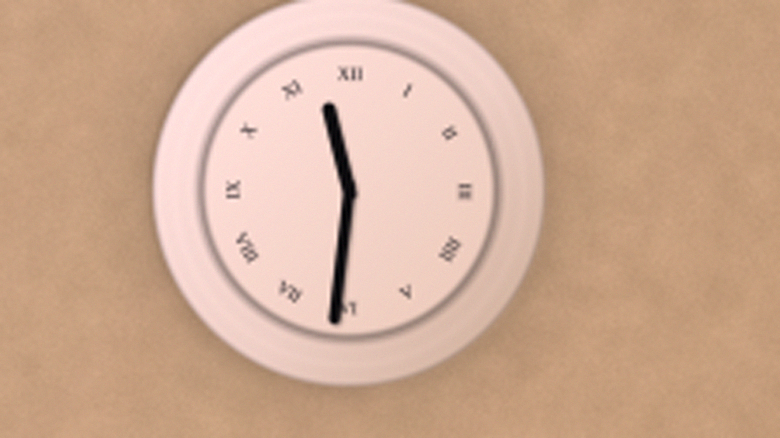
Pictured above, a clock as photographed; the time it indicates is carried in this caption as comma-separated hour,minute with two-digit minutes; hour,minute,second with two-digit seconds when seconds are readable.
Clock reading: 11,31
